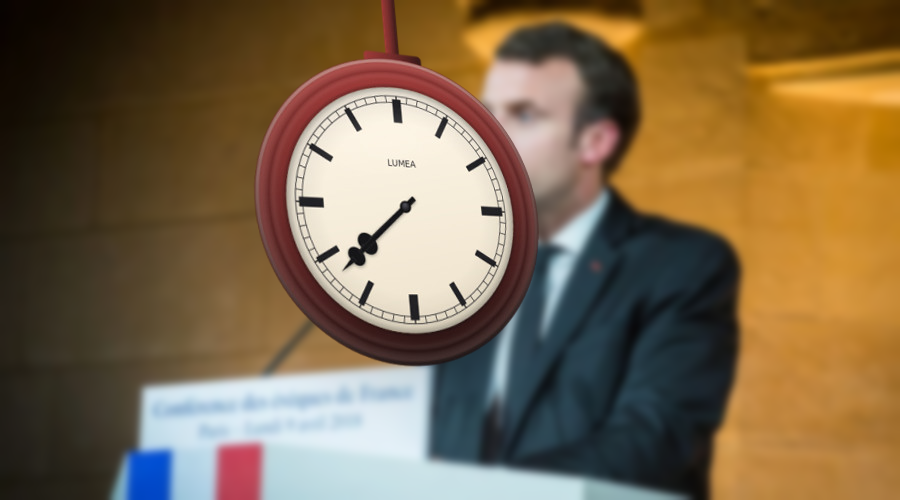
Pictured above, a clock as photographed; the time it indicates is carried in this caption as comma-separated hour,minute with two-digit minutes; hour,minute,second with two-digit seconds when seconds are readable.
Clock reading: 7,38
